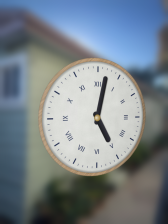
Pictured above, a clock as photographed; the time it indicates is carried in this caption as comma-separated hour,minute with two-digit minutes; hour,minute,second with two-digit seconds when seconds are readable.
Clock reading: 5,02
